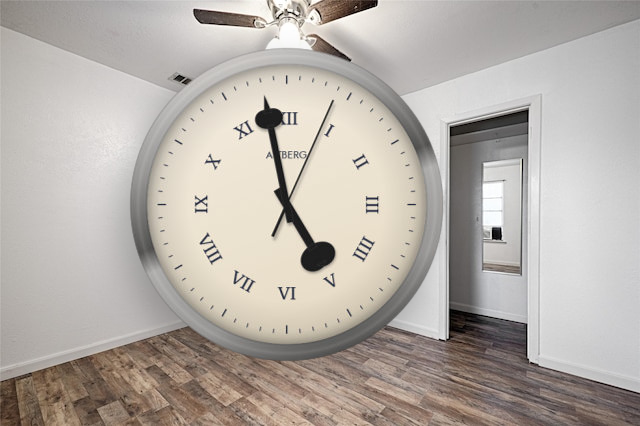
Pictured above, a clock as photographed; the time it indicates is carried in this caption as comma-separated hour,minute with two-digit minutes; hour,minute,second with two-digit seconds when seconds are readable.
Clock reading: 4,58,04
